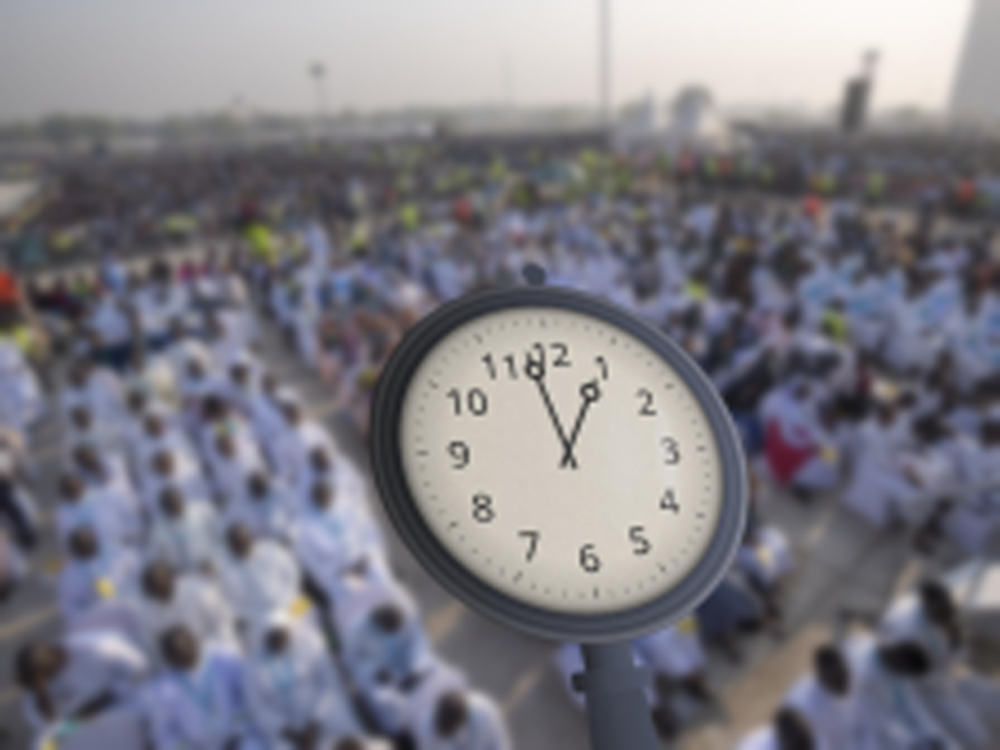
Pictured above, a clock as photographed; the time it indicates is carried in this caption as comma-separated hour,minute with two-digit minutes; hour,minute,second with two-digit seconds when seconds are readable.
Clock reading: 12,58
